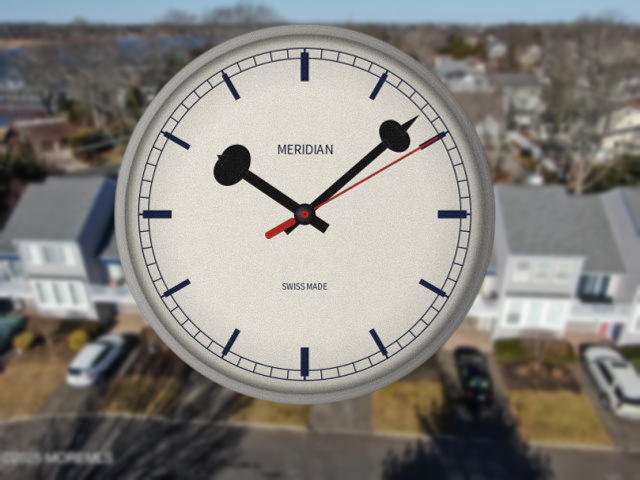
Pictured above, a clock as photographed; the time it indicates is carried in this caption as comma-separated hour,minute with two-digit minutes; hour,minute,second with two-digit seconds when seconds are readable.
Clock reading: 10,08,10
